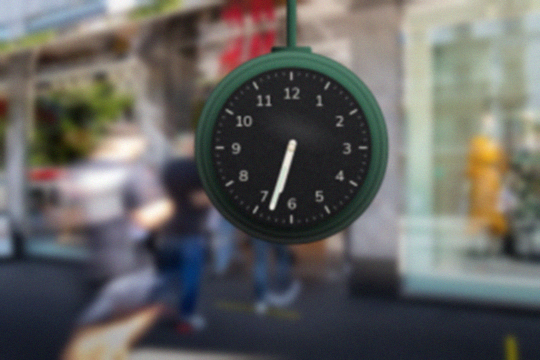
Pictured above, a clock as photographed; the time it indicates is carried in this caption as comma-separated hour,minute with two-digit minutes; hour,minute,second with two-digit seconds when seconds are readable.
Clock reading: 6,33
